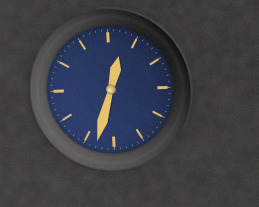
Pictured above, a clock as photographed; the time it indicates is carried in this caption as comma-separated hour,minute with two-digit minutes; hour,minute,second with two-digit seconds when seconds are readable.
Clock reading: 12,33
